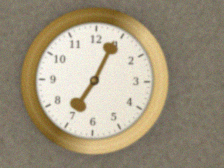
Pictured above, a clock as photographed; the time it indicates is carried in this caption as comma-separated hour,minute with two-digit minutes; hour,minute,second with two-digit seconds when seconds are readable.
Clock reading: 7,04
